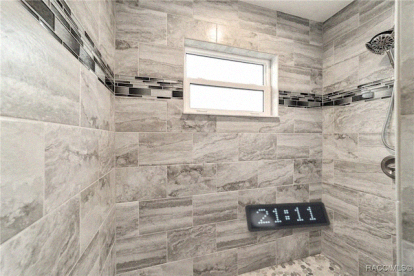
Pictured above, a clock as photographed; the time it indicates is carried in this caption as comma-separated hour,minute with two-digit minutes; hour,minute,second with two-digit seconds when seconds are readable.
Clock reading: 21,11
